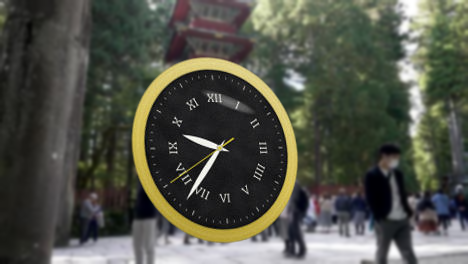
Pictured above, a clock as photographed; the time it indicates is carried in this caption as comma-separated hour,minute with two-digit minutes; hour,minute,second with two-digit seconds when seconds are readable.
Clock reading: 9,36,40
